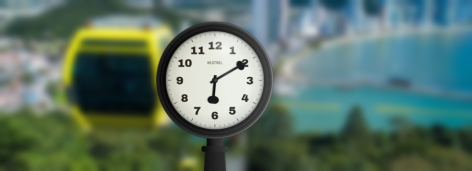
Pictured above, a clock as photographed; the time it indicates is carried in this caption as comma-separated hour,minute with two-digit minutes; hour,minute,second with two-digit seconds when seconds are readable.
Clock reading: 6,10
